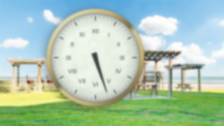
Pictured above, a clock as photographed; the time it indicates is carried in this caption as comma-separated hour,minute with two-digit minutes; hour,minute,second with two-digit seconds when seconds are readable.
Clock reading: 5,27
